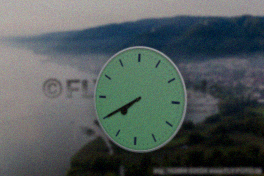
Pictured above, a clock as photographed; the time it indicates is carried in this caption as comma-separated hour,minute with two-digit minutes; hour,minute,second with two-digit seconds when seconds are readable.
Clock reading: 7,40
